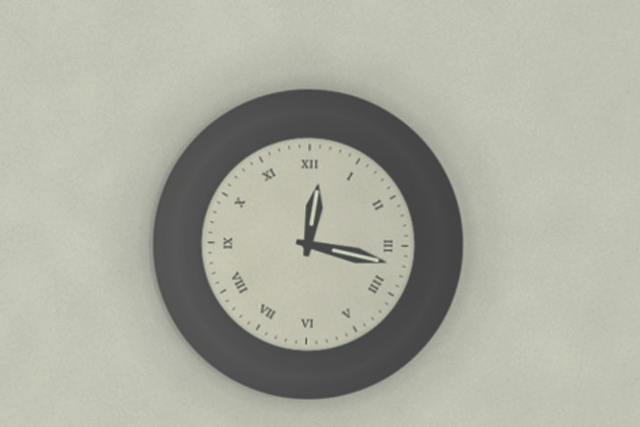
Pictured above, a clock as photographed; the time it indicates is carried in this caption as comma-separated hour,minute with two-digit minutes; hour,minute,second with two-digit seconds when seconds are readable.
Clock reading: 12,17
